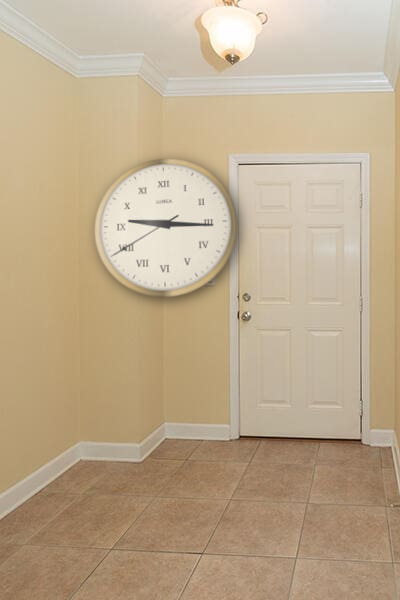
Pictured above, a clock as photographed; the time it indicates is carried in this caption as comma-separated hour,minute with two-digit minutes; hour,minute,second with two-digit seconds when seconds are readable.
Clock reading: 9,15,40
